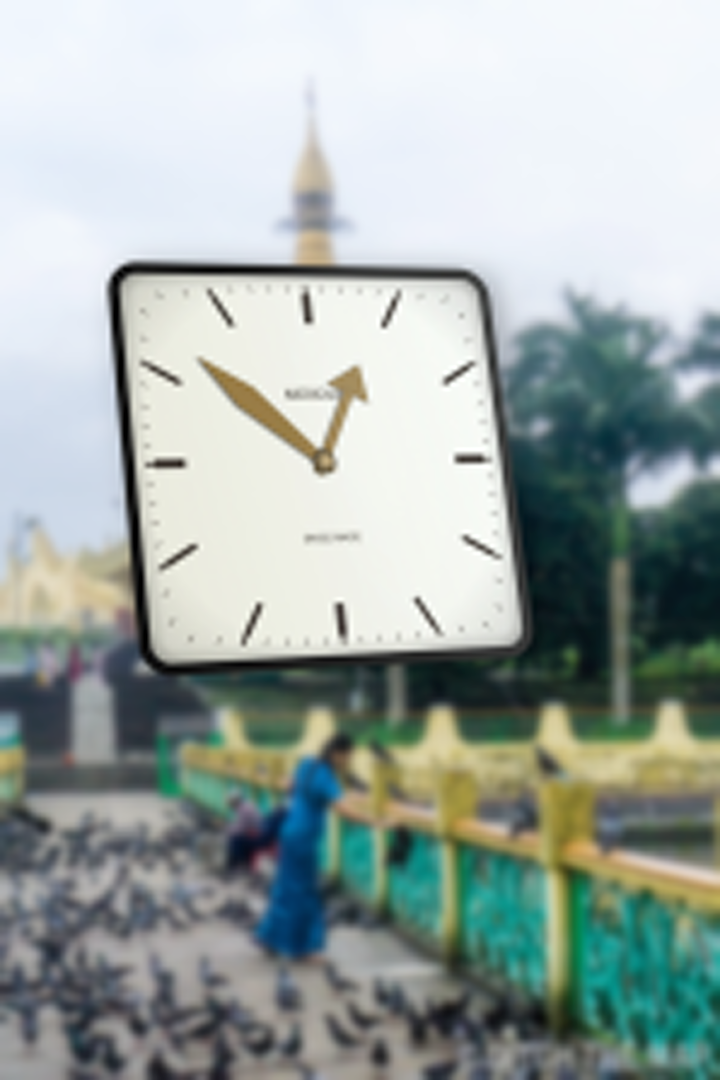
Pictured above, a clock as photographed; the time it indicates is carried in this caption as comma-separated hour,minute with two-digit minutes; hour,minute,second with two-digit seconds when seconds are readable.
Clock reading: 12,52
